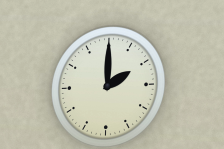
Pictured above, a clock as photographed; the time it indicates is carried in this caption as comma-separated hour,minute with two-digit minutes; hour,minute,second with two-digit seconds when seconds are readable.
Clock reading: 2,00
